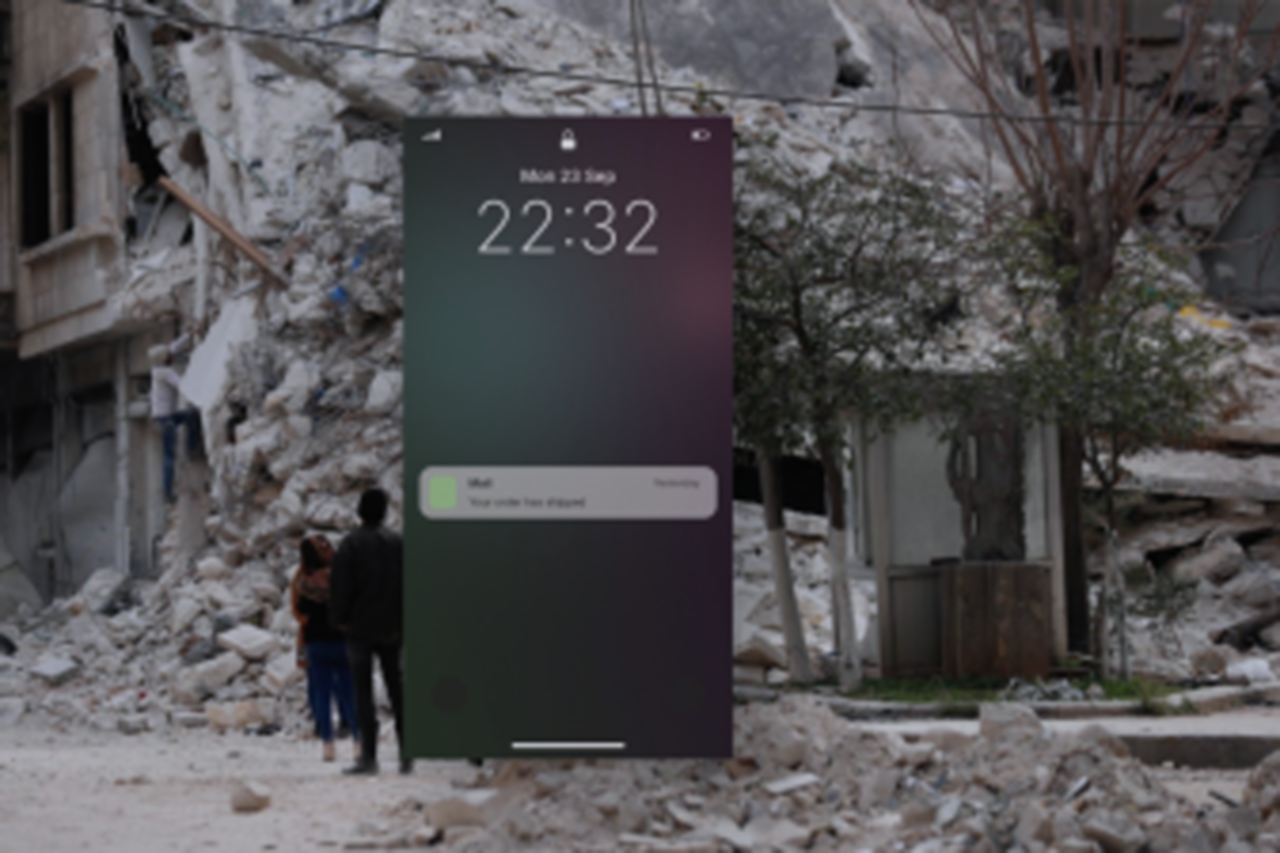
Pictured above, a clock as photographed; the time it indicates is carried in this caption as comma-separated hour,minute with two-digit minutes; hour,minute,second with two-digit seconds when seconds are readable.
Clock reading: 22,32
